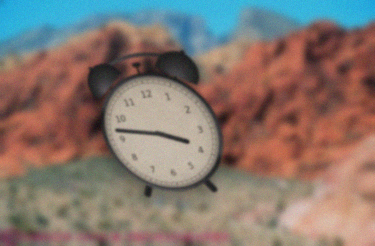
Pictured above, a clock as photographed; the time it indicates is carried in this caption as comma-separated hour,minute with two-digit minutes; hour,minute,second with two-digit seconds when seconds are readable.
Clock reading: 3,47
